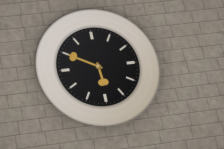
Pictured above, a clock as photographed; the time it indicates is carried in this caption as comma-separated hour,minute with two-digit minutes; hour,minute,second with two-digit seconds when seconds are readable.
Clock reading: 5,50
